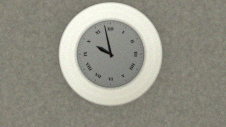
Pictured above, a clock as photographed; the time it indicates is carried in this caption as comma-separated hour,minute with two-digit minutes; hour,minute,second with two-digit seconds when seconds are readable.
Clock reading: 9,58
